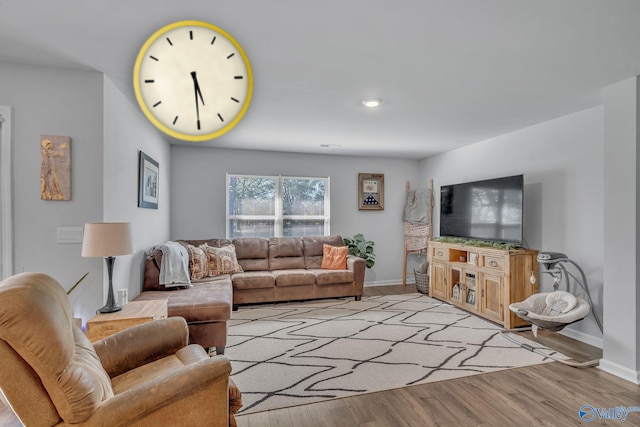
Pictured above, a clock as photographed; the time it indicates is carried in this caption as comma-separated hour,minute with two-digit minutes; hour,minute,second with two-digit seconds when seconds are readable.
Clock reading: 5,30
